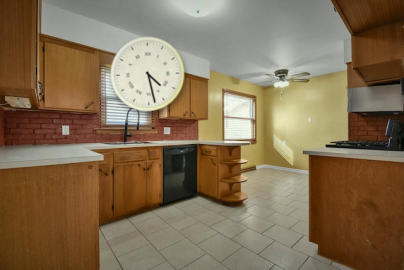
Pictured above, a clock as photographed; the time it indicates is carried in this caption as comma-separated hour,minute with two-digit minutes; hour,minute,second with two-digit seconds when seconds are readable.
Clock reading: 4,28
